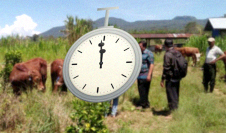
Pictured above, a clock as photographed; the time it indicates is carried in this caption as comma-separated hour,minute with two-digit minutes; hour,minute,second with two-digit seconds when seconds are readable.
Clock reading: 11,59
